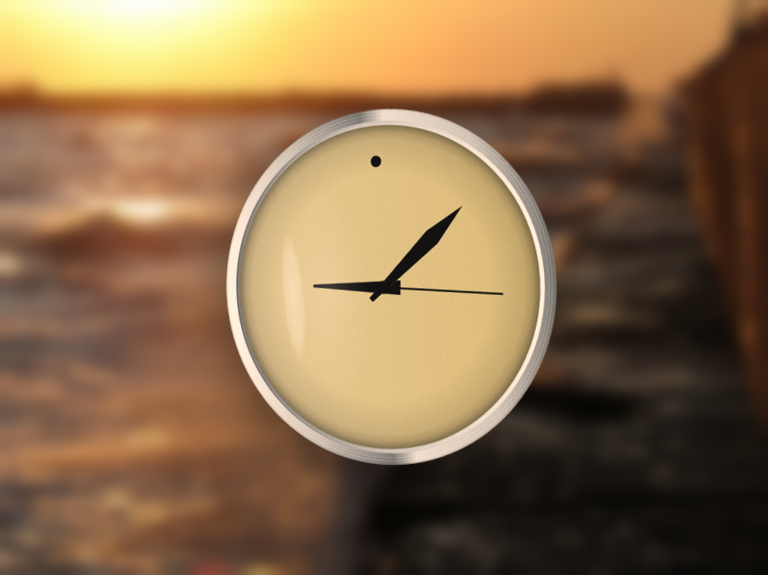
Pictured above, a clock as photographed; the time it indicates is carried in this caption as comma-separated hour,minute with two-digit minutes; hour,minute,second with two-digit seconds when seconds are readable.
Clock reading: 9,08,16
